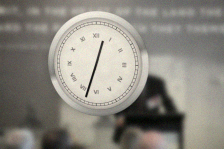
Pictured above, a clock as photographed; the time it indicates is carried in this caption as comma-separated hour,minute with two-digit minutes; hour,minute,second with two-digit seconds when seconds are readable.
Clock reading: 12,33
